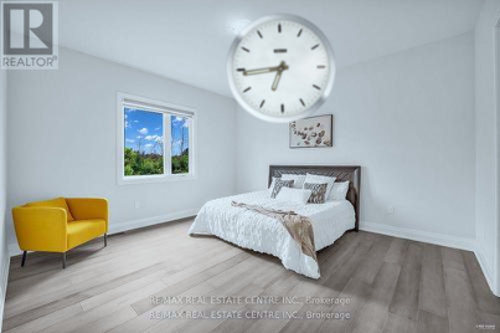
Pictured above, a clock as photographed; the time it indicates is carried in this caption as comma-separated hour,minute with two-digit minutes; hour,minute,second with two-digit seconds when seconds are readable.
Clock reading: 6,44
